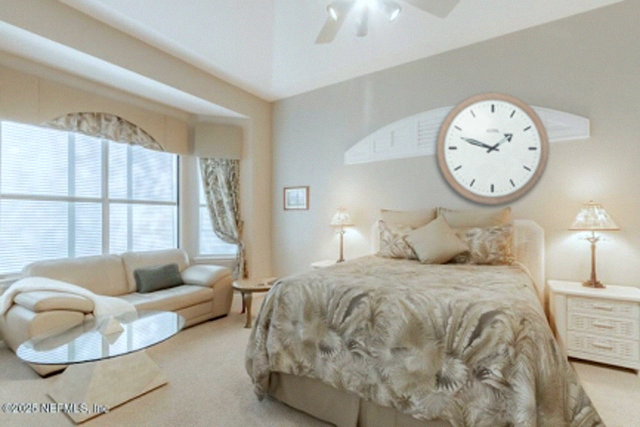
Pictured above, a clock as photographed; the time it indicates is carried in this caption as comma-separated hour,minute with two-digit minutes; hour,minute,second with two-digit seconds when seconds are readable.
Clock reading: 1,48
